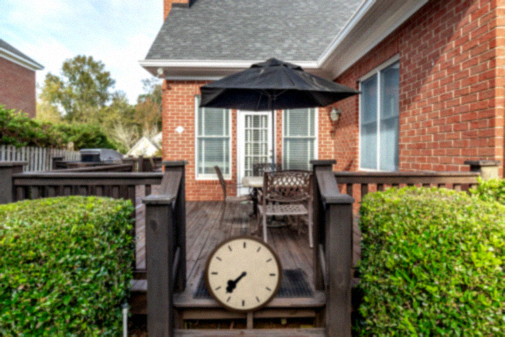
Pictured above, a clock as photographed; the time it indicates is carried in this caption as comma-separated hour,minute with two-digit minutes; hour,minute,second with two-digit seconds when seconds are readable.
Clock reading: 7,37
